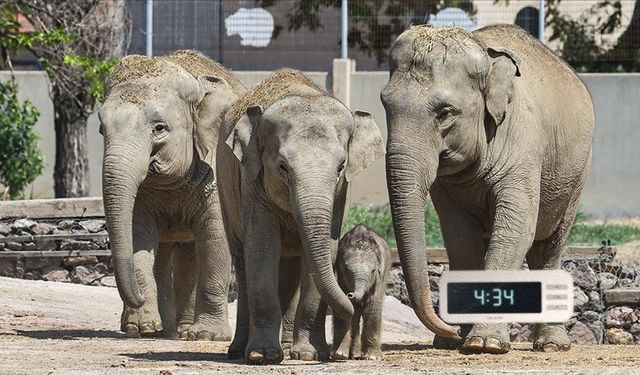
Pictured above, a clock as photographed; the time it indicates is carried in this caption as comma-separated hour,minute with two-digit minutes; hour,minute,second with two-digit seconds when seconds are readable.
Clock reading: 4,34
